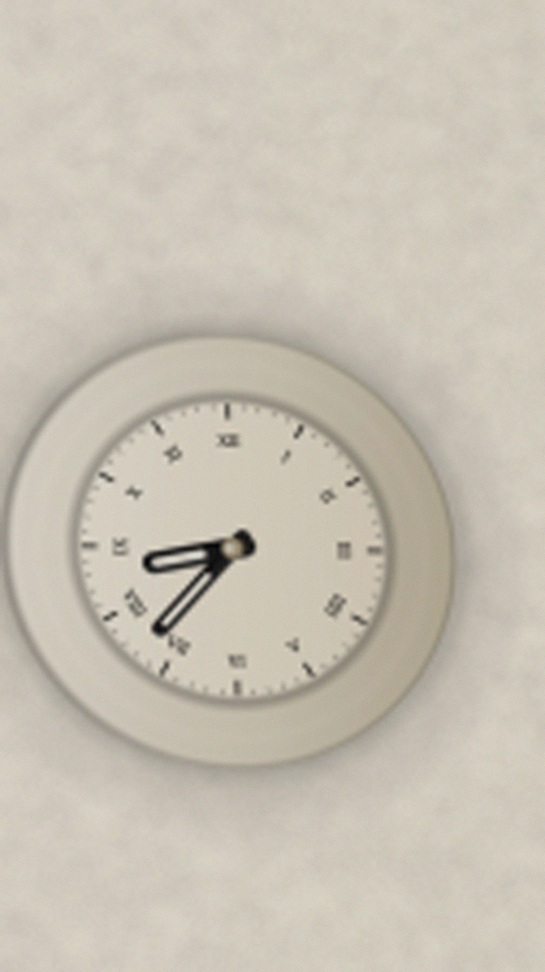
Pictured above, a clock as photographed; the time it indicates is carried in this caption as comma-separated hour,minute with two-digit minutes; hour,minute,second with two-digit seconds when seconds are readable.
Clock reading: 8,37
